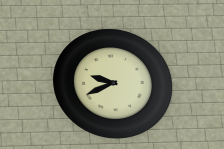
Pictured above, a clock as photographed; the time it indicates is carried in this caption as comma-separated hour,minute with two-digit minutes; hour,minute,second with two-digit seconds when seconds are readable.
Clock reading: 9,41
